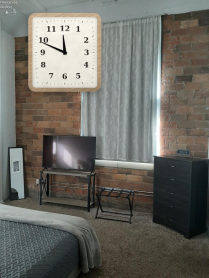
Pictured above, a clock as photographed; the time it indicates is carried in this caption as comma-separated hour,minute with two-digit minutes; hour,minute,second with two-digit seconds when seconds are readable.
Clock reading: 11,49
